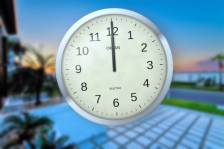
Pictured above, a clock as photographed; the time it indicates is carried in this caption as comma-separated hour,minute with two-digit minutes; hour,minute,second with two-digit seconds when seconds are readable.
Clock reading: 12,00
